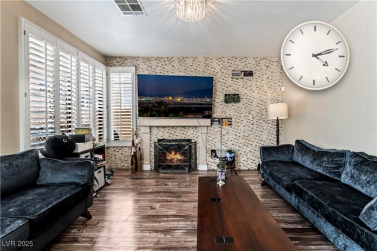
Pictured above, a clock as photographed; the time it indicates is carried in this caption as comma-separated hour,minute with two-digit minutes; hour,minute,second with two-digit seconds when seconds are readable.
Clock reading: 4,12
